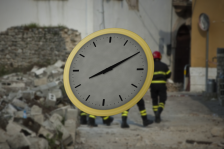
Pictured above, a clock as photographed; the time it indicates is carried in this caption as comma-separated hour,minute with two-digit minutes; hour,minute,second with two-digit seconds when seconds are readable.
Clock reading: 8,10
